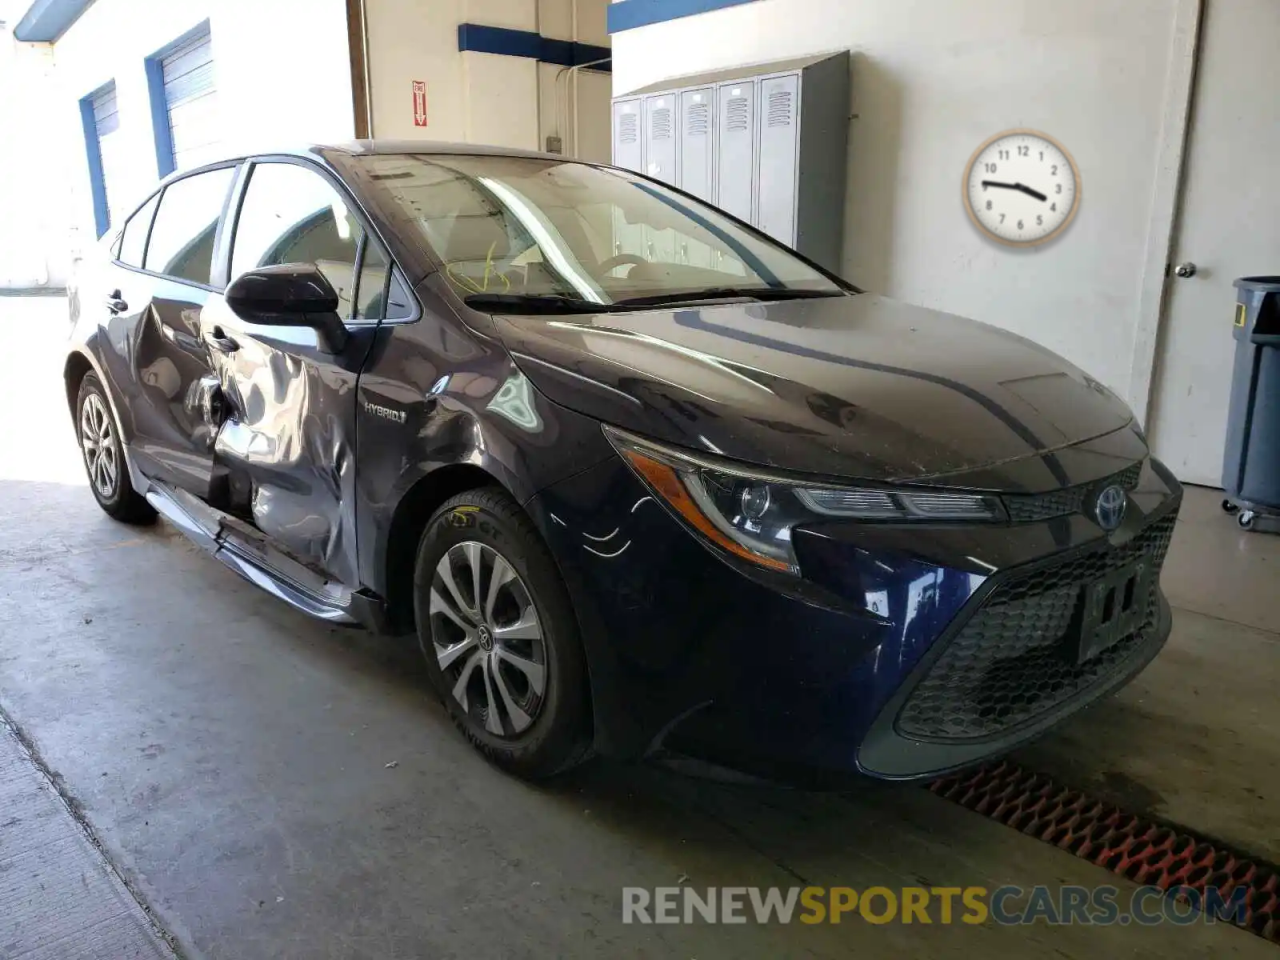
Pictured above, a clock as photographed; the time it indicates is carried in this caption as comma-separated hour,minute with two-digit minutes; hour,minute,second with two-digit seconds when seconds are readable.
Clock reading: 3,46
